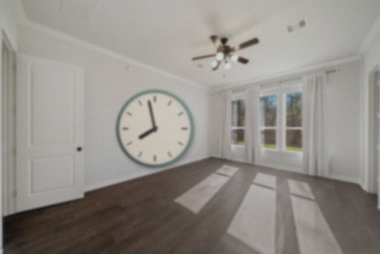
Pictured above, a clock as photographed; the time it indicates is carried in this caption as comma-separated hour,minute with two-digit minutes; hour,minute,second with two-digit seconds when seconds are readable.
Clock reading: 7,58
